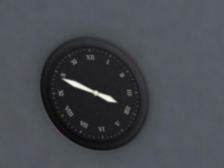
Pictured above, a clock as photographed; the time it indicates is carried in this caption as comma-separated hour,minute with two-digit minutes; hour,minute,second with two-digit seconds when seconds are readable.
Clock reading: 3,49
